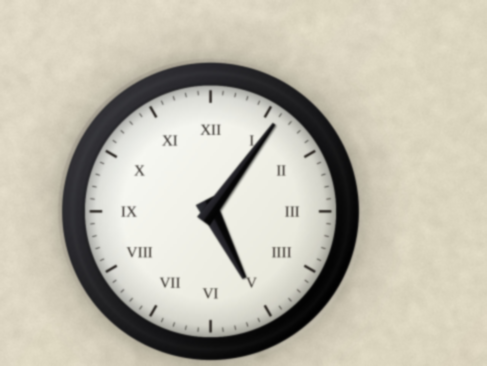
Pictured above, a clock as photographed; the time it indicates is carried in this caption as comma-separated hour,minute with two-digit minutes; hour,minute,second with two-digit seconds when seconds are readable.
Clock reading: 5,06
